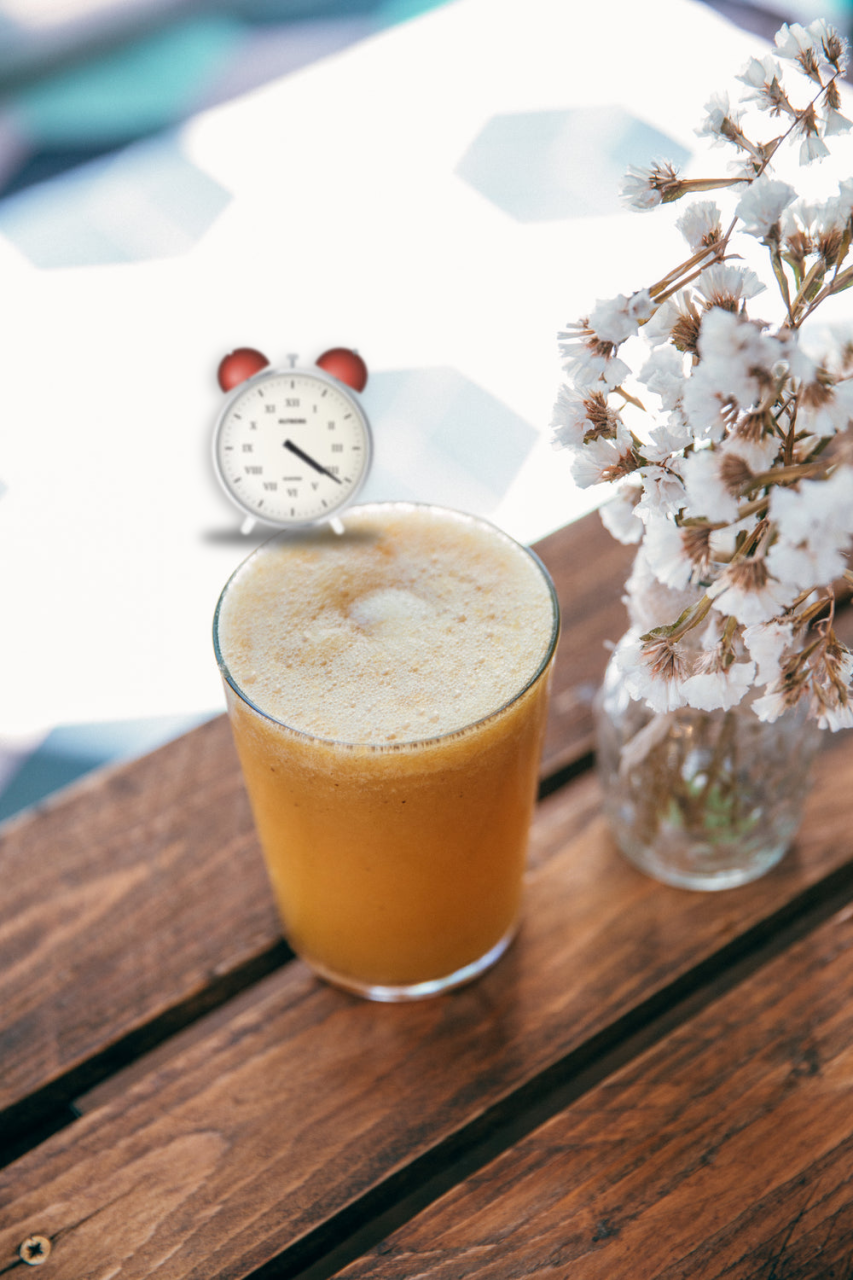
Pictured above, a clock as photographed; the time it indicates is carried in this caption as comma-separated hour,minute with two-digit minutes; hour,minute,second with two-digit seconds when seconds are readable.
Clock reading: 4,21
